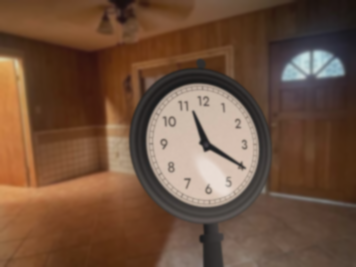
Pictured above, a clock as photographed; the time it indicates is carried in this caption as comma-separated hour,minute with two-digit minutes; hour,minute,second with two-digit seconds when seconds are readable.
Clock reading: 11,20
